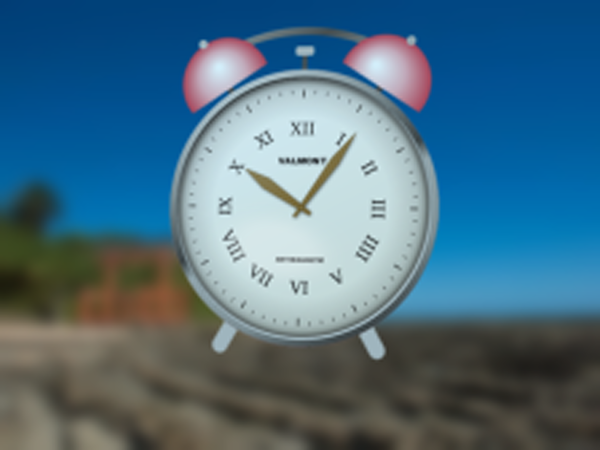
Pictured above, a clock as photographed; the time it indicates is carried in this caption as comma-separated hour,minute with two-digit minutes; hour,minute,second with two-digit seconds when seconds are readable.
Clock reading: 10,06
